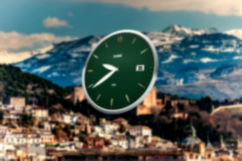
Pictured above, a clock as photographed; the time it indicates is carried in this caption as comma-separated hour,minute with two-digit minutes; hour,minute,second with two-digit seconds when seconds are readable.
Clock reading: 9,39
